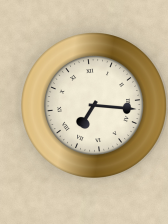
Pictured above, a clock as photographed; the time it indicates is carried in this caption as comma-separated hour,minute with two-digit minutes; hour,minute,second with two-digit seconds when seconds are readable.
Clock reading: 7,17
